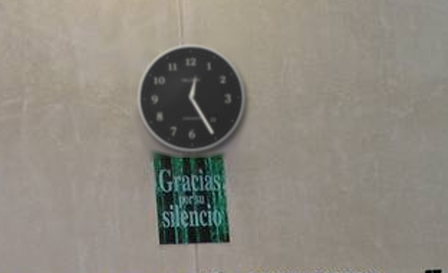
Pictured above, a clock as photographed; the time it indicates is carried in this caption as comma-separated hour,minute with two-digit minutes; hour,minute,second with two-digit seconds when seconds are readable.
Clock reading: 12,25
